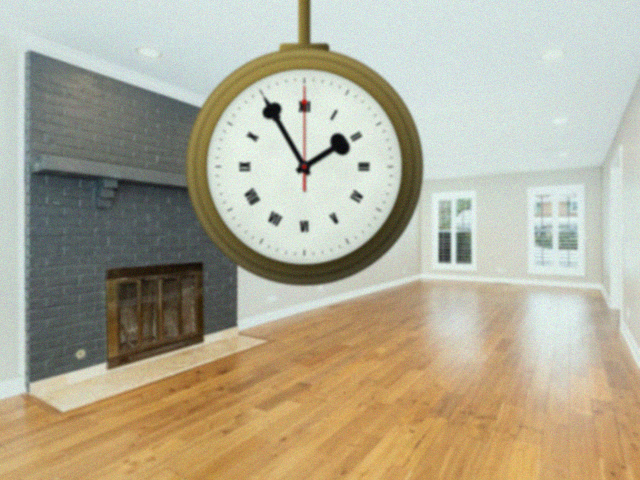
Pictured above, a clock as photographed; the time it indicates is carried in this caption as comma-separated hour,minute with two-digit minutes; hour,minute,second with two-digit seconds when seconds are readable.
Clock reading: 1,55,00
